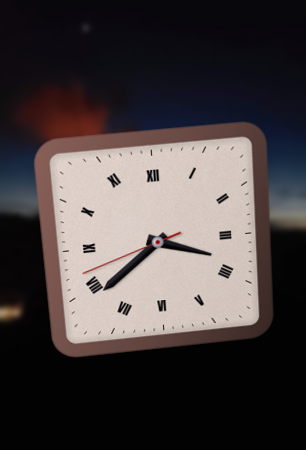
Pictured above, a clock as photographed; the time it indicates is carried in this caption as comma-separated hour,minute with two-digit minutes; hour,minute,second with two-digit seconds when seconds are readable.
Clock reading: 3,38,42
